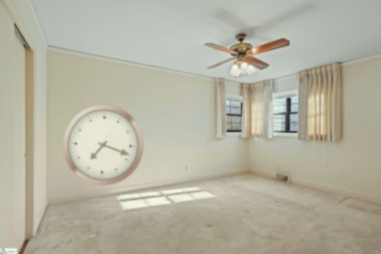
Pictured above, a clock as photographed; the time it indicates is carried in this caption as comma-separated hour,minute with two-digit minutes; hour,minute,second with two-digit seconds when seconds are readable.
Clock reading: 7,18
